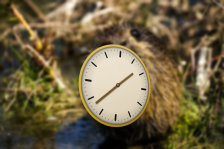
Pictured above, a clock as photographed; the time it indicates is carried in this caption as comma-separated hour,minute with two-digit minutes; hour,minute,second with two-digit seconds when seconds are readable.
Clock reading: 1,38
